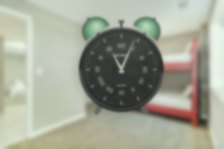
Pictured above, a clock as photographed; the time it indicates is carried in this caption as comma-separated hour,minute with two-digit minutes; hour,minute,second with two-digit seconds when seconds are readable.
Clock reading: 11,04
